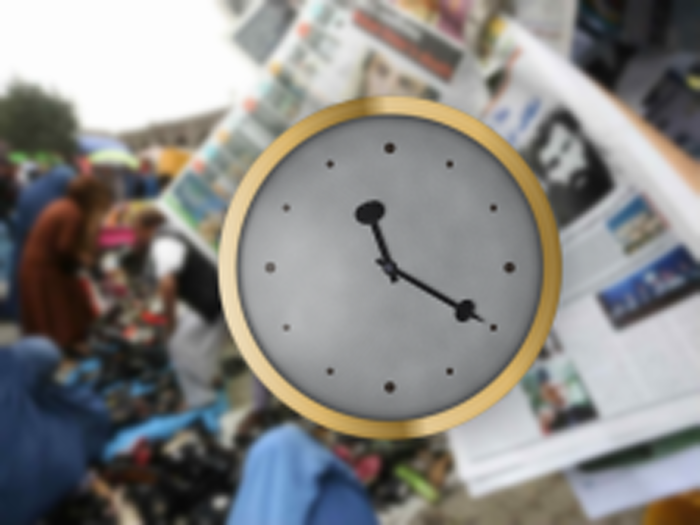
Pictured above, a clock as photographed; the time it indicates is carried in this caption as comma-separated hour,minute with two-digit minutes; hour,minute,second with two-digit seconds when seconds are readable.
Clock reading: 11,20
